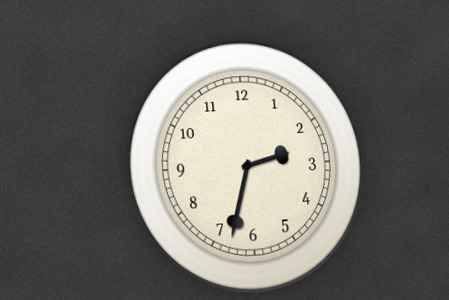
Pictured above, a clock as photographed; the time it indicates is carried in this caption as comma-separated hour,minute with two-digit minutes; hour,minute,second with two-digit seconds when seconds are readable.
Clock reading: 2,33
